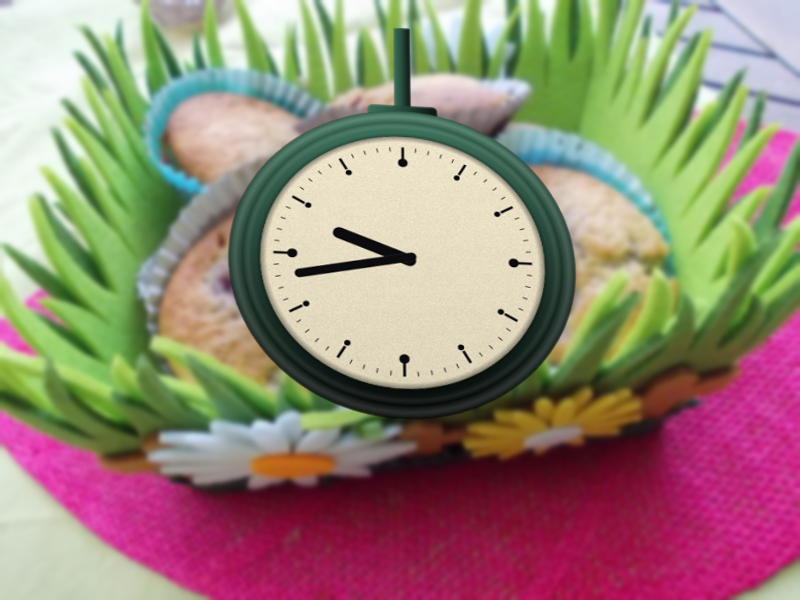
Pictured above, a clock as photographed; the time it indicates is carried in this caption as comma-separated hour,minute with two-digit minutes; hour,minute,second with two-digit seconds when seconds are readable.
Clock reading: 9,43
